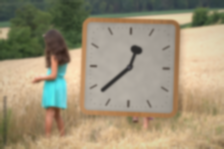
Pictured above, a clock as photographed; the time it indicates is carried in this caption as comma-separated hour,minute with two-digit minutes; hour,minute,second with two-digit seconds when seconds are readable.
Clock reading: 12,38
